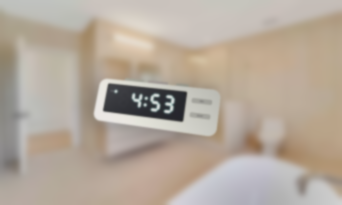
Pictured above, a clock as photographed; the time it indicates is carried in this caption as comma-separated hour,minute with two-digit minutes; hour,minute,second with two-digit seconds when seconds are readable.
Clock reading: 4,53
